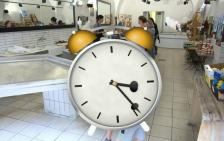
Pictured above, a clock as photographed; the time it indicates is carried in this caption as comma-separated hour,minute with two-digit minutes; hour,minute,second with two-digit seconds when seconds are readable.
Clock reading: 3,24
